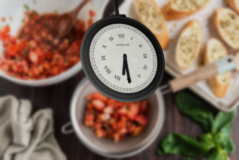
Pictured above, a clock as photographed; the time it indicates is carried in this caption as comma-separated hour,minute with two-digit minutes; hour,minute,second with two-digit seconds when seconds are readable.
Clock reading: 6,30
